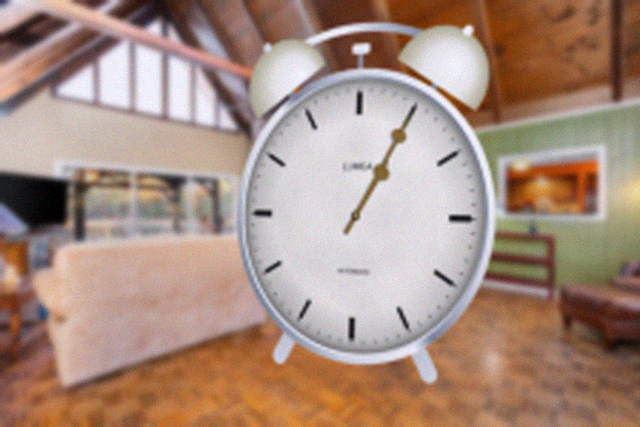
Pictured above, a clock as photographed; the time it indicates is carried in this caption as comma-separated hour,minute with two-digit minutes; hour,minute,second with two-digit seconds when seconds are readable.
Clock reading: 1,05
